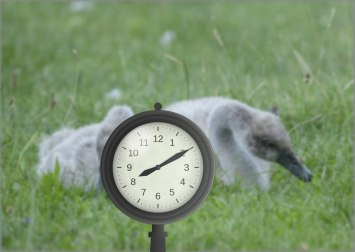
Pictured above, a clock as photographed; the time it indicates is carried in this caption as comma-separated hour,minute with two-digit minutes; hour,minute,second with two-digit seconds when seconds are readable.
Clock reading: 8,10
